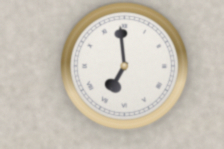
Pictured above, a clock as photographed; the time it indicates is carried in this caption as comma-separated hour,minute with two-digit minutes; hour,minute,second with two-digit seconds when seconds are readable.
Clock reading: 6,59
